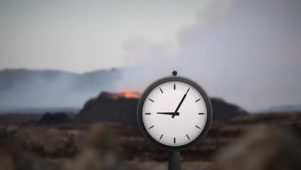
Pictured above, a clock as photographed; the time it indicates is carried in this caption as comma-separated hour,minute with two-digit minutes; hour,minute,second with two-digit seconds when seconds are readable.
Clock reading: 9,05
